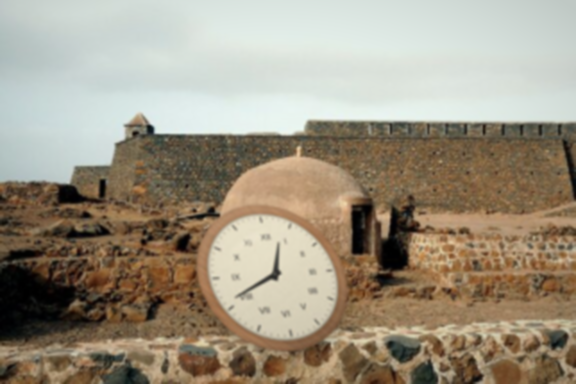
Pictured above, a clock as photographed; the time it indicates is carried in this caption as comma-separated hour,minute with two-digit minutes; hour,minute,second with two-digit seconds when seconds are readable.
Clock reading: 12,41
